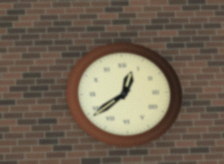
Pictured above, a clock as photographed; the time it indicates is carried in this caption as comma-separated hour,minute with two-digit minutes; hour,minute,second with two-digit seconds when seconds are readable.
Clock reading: 12,39
